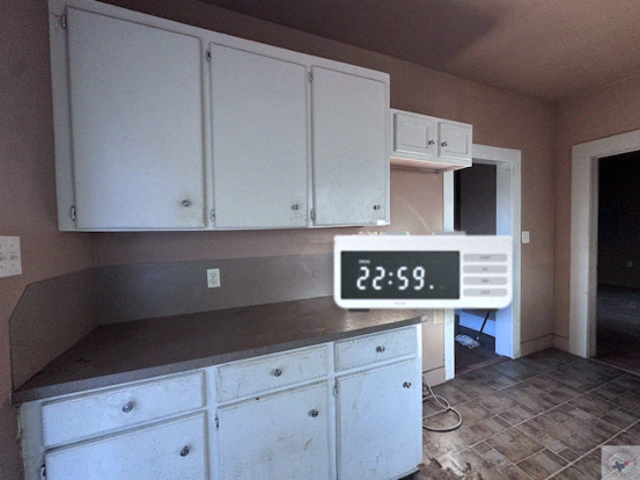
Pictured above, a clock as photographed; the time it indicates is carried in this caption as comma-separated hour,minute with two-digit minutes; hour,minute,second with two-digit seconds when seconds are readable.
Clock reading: 22,59
